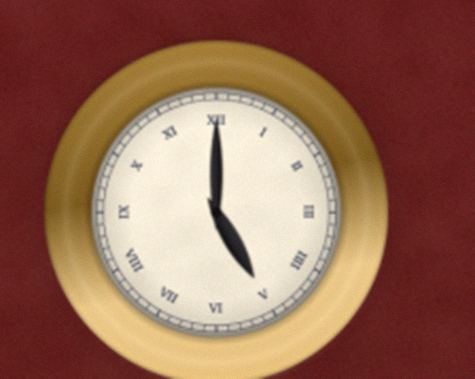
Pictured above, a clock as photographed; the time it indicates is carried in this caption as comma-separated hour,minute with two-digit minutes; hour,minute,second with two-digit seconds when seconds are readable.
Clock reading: 5,00
